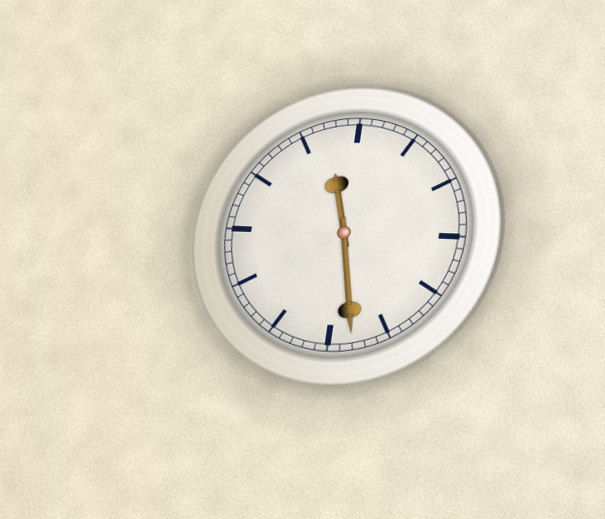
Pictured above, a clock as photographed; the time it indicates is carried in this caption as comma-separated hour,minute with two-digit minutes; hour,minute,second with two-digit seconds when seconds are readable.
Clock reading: 11,28
